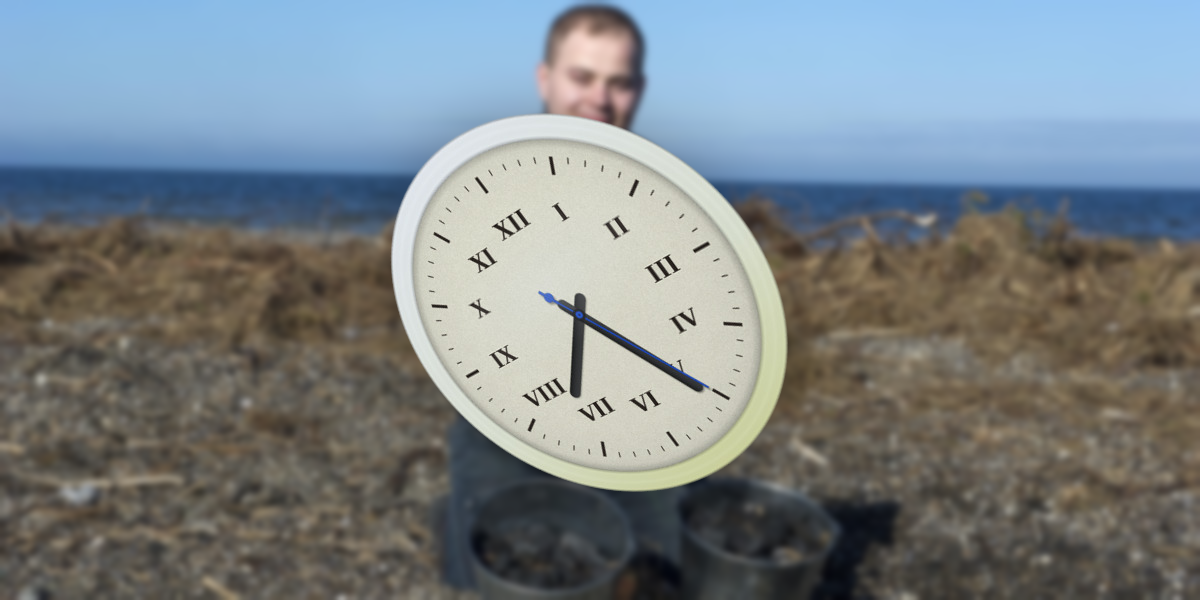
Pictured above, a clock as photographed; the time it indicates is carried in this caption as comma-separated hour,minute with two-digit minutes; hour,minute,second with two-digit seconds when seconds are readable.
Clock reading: 7,25,25
